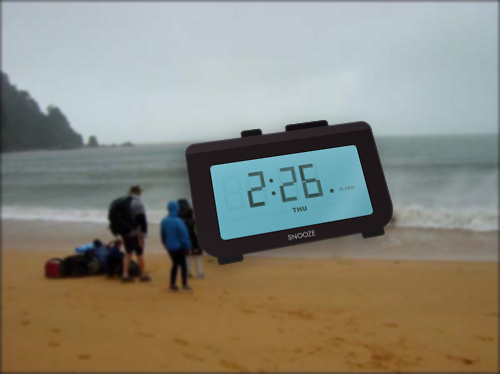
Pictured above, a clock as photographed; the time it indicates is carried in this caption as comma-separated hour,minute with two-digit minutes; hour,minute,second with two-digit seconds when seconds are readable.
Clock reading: 2,26
